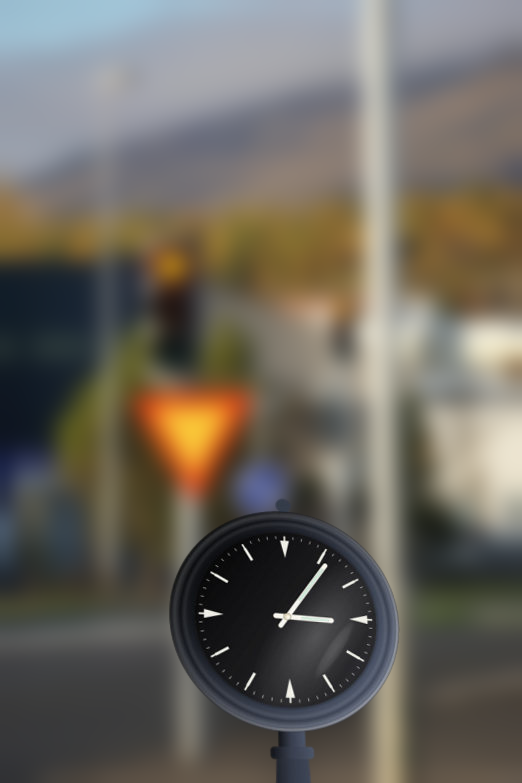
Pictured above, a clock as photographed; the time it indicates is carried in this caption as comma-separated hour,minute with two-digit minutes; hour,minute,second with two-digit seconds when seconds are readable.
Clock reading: 3,06
